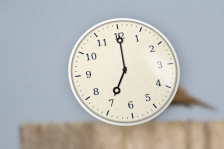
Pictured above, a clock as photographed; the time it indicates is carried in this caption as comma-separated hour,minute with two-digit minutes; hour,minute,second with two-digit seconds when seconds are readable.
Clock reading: 7,00
